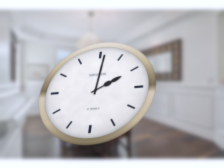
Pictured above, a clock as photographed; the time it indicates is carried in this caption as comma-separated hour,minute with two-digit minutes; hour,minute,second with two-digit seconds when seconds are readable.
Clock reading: 2,01
